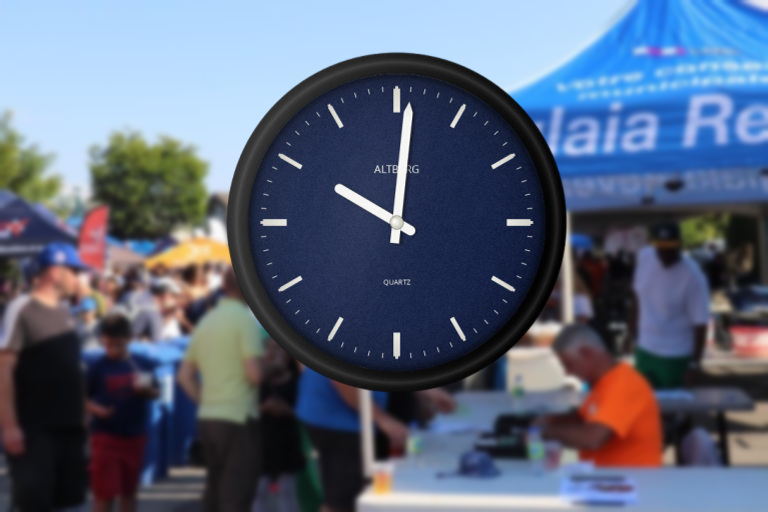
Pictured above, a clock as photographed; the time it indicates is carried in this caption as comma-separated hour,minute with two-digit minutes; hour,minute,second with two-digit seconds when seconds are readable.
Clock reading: 10,01
